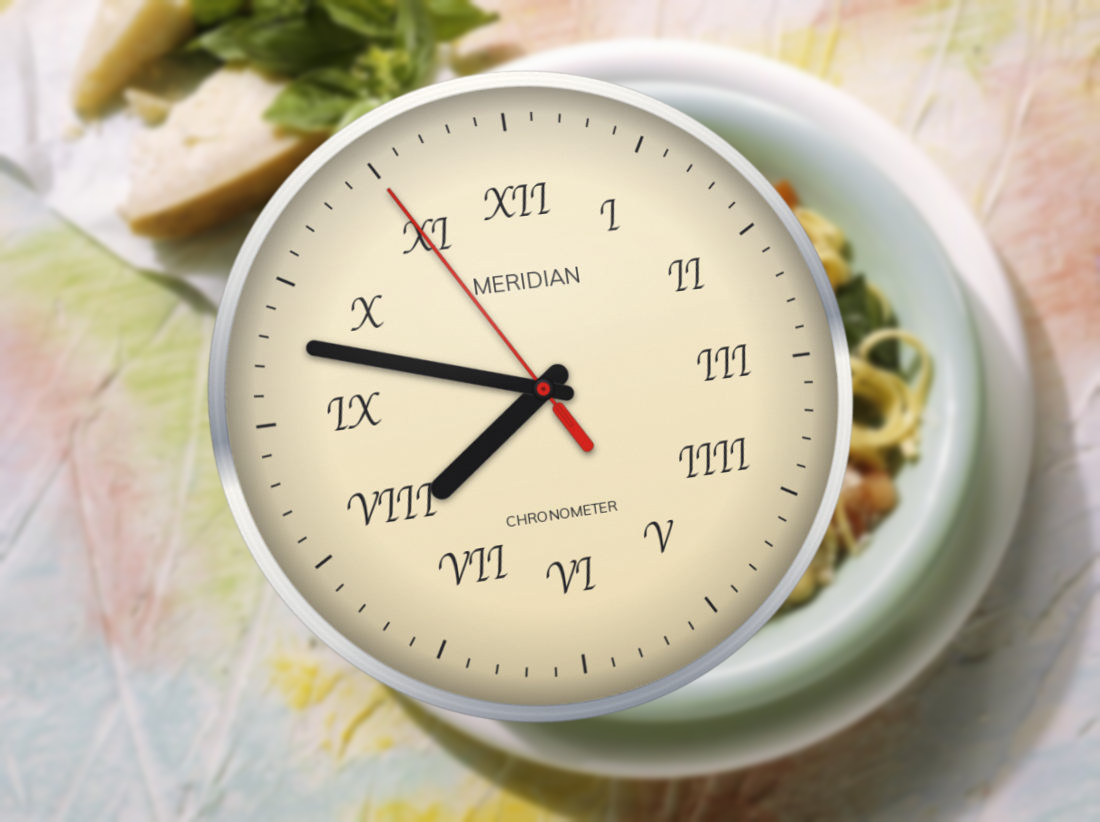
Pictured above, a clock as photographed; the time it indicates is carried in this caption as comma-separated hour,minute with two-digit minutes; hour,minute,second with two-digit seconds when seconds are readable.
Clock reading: 7,47,55
